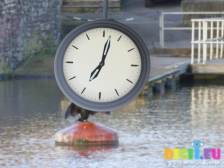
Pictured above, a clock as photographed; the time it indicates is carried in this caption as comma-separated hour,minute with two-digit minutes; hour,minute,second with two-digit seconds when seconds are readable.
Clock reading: 7,02
